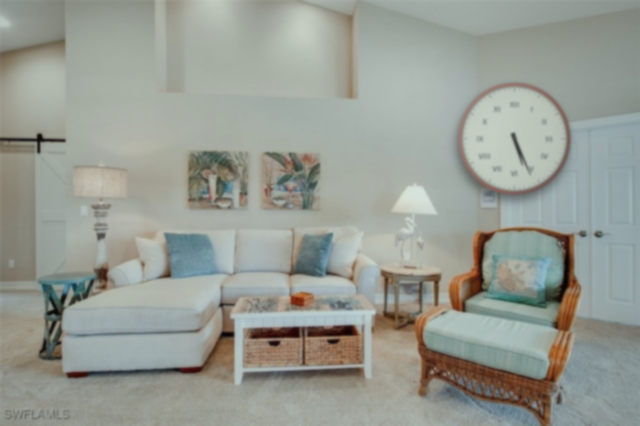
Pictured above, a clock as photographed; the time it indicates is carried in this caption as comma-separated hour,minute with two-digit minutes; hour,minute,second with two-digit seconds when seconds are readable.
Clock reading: 5,26
